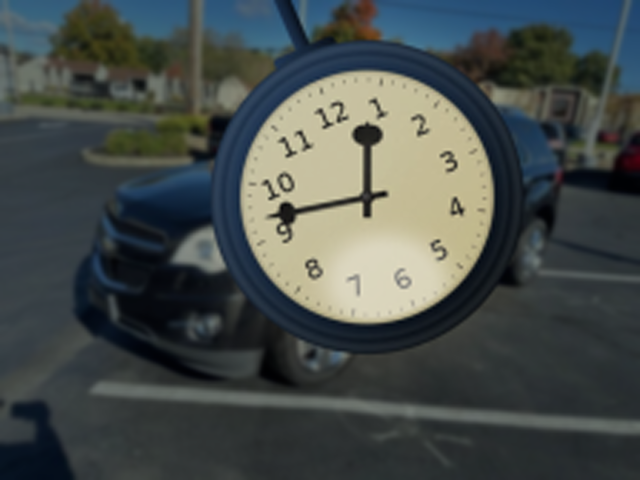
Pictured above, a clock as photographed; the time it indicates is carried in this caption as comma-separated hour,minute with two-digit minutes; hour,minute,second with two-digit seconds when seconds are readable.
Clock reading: 12,47
